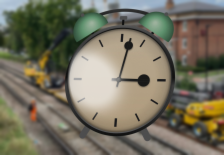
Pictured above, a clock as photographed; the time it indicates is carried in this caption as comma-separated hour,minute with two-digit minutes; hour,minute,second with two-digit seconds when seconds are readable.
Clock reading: 3,02
